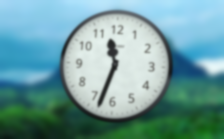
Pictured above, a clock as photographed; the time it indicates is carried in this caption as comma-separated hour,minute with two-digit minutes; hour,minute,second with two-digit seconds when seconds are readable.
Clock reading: 11,33
